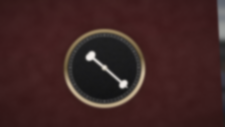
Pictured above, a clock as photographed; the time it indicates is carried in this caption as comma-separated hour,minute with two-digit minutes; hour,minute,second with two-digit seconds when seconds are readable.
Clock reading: 10,22
